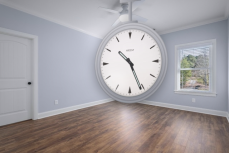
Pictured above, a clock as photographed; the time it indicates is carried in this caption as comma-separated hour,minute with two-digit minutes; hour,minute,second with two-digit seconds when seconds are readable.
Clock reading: 10,26
